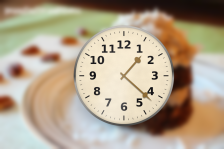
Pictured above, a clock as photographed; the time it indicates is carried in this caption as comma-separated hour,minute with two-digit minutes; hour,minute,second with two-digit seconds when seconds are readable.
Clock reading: 1,22
